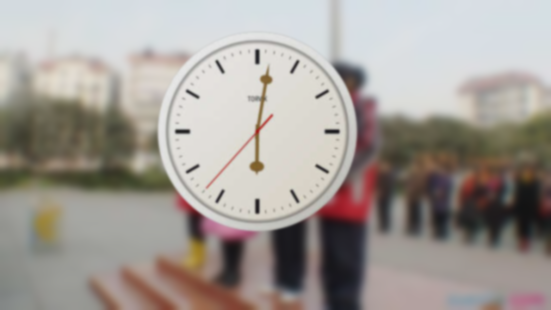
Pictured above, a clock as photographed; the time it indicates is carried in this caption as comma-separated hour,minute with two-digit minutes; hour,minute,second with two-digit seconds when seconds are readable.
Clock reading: 6,01,37
